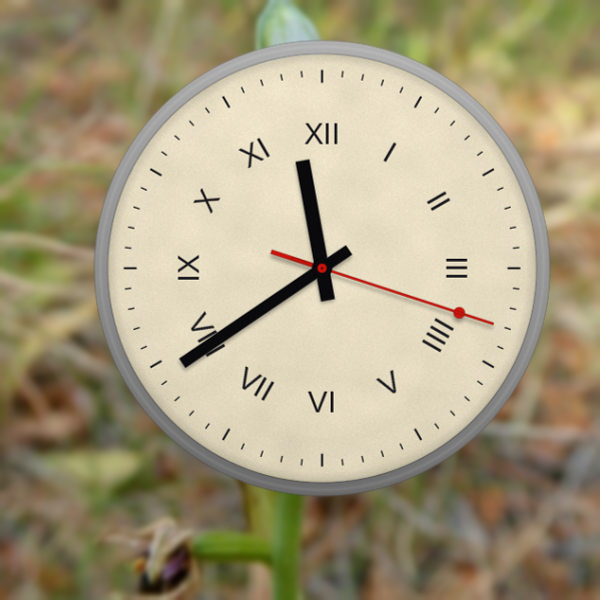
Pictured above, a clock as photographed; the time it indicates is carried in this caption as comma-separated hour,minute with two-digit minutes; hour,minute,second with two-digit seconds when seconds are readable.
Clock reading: 11,39,18
